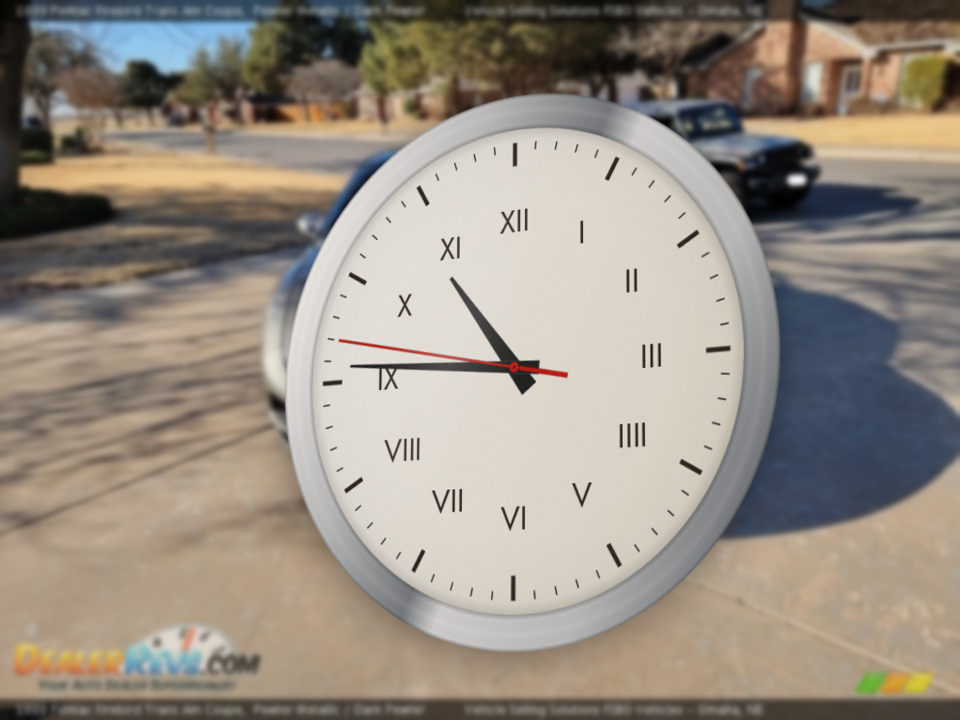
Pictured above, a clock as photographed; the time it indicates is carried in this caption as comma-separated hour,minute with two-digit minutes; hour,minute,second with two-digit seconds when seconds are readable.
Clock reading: 10,45,47
